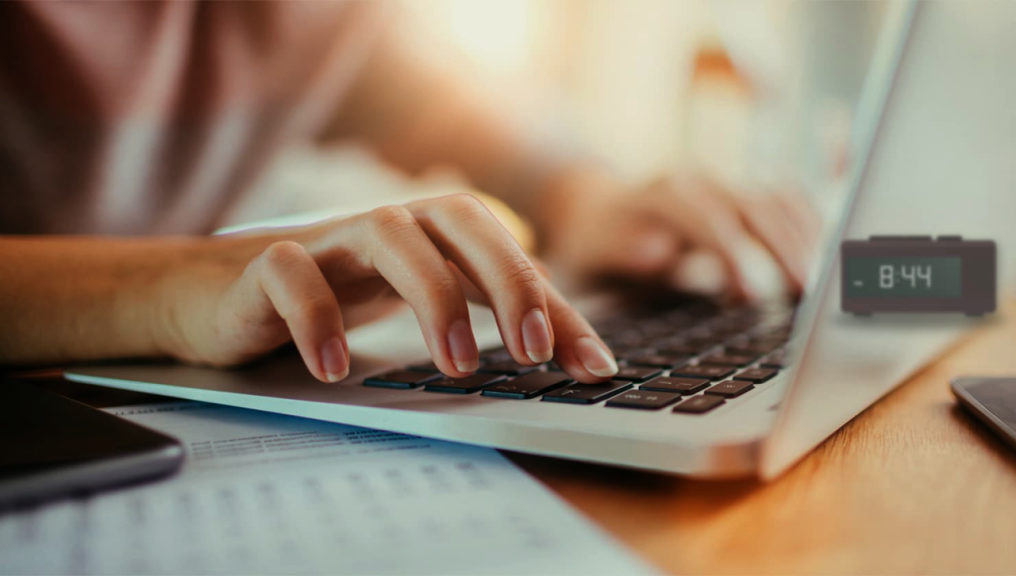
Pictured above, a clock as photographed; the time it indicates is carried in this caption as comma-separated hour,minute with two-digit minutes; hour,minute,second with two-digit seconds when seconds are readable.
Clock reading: 8,44
